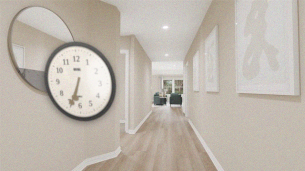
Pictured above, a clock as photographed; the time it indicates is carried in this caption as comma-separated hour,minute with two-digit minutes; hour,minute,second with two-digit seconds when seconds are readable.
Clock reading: 6,34
